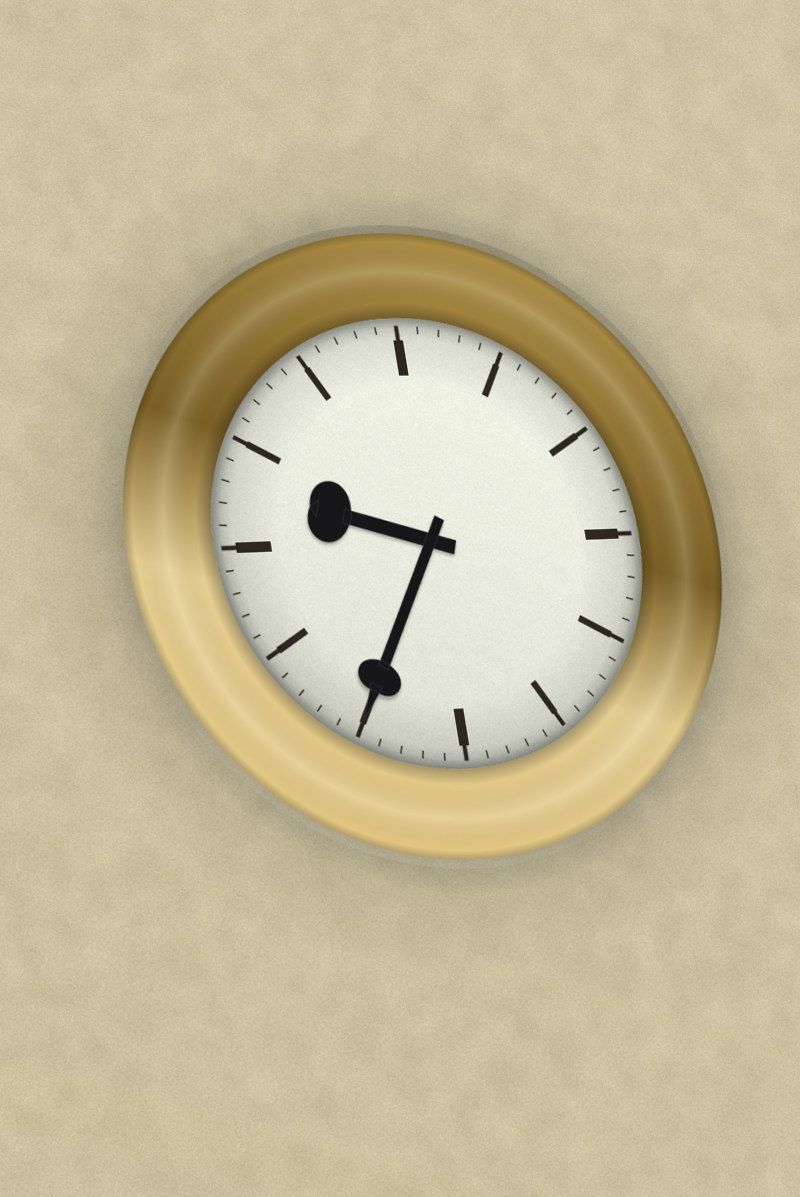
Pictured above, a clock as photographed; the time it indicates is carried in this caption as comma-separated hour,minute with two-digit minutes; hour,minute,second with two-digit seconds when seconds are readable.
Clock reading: 9,35
